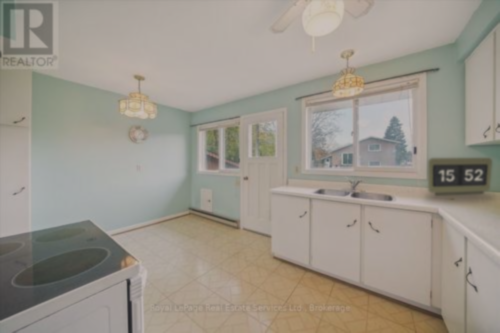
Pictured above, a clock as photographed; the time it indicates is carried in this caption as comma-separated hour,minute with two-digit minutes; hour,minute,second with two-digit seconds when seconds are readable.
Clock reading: 15,52
